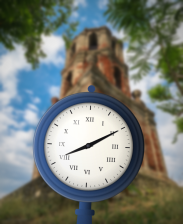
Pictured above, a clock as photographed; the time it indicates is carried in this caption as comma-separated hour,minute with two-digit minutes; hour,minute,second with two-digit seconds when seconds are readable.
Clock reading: 8,10
